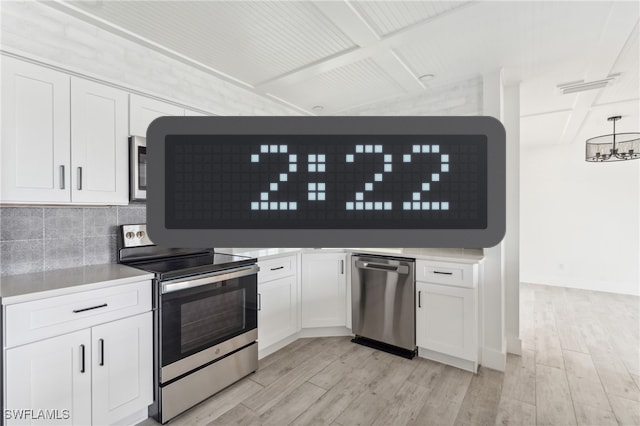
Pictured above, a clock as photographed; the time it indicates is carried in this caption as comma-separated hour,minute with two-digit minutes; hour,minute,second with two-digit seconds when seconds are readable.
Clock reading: 2,22
